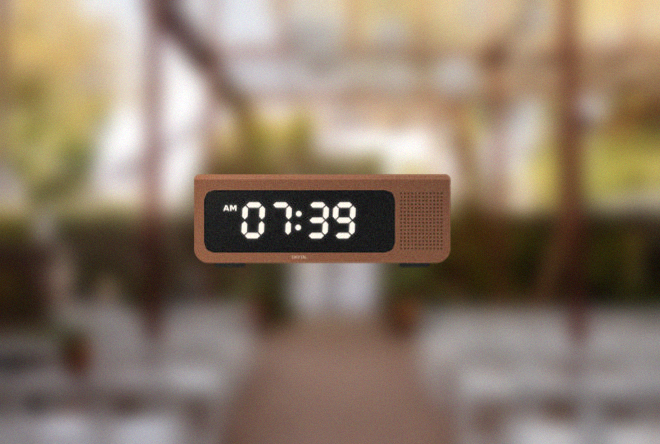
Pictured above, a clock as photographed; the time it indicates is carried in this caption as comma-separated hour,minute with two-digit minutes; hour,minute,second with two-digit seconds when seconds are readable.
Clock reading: 7,39
